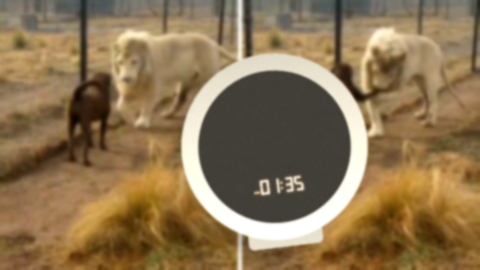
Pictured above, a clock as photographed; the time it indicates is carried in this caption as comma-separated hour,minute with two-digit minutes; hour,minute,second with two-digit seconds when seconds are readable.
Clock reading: 1,35
